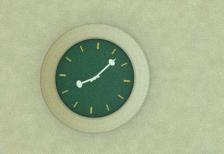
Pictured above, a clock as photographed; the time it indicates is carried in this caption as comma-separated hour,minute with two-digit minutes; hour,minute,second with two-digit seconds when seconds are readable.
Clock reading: 8,07
